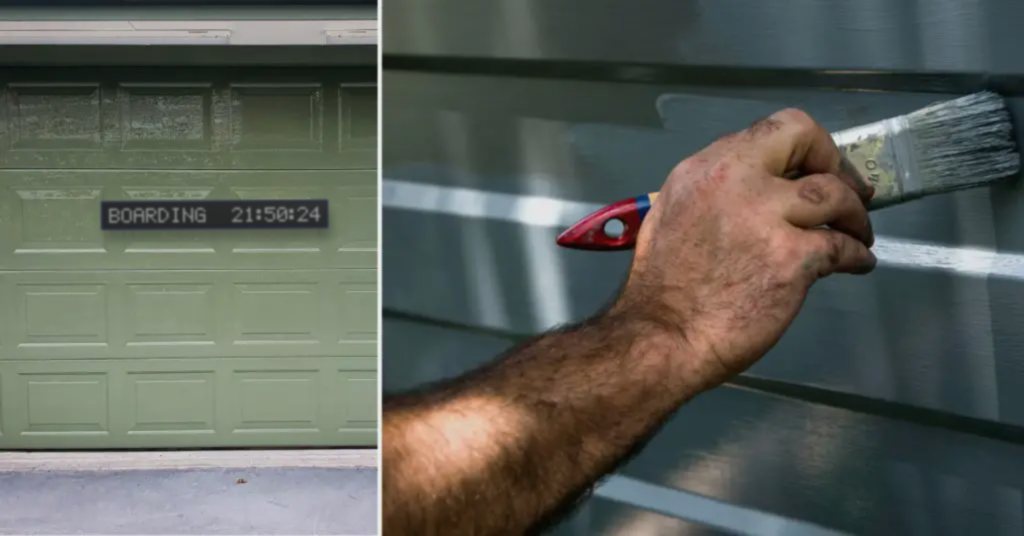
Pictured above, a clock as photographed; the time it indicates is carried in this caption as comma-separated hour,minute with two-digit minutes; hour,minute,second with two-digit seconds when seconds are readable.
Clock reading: 21,50,24
